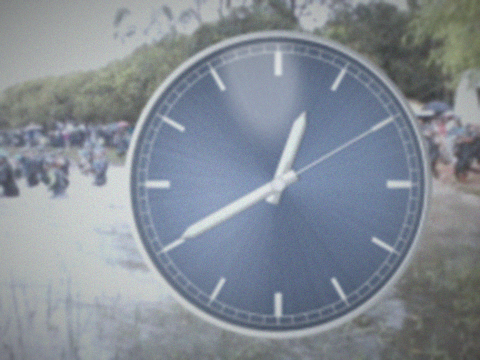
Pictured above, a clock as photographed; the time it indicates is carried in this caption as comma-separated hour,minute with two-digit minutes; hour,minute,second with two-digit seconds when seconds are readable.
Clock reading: 12,40,10
